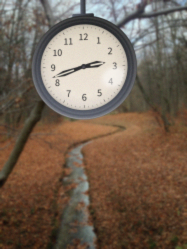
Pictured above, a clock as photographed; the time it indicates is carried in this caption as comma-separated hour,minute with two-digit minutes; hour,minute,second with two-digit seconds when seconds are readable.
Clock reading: 2,42
